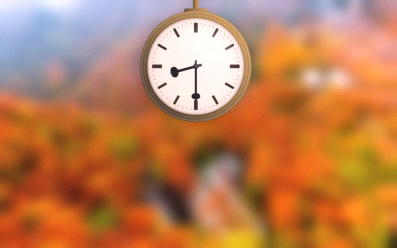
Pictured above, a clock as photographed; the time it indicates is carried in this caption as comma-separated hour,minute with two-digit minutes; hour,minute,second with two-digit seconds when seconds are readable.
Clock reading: 8,30
